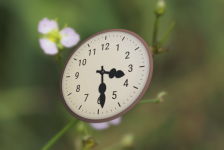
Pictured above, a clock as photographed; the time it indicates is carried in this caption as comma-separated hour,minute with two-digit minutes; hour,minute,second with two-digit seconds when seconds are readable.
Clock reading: 3,29
